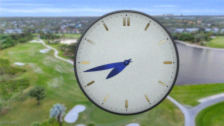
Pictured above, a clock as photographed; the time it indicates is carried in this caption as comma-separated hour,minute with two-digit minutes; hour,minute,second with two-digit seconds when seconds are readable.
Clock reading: 7,43
